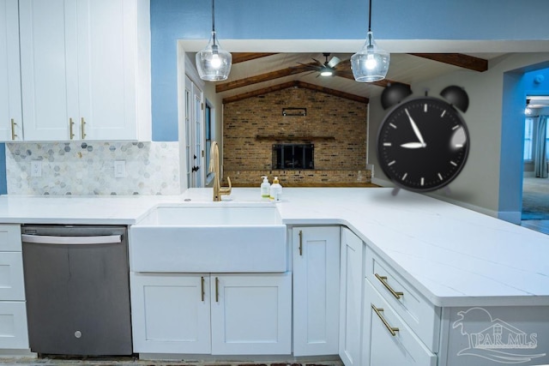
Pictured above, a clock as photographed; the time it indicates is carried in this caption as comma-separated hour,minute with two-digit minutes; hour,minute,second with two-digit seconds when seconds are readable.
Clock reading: 8,55
